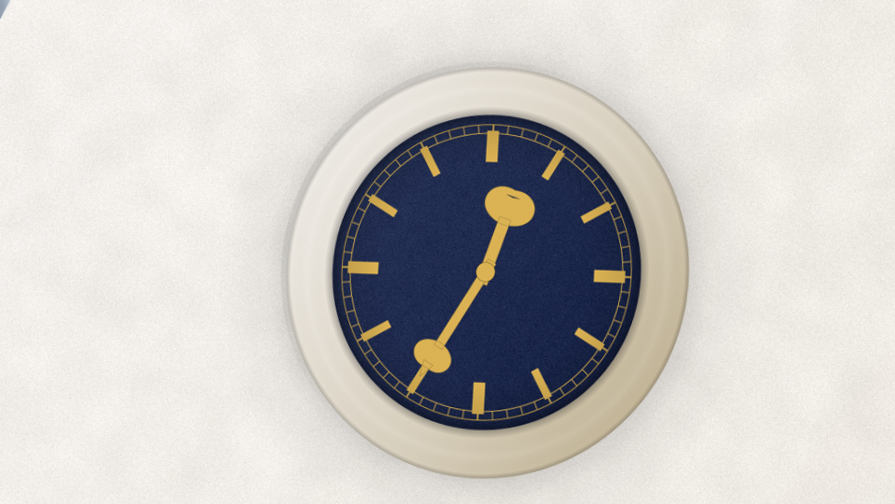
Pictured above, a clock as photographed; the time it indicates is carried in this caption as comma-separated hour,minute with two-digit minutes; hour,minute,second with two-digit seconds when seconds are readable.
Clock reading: 12,35
